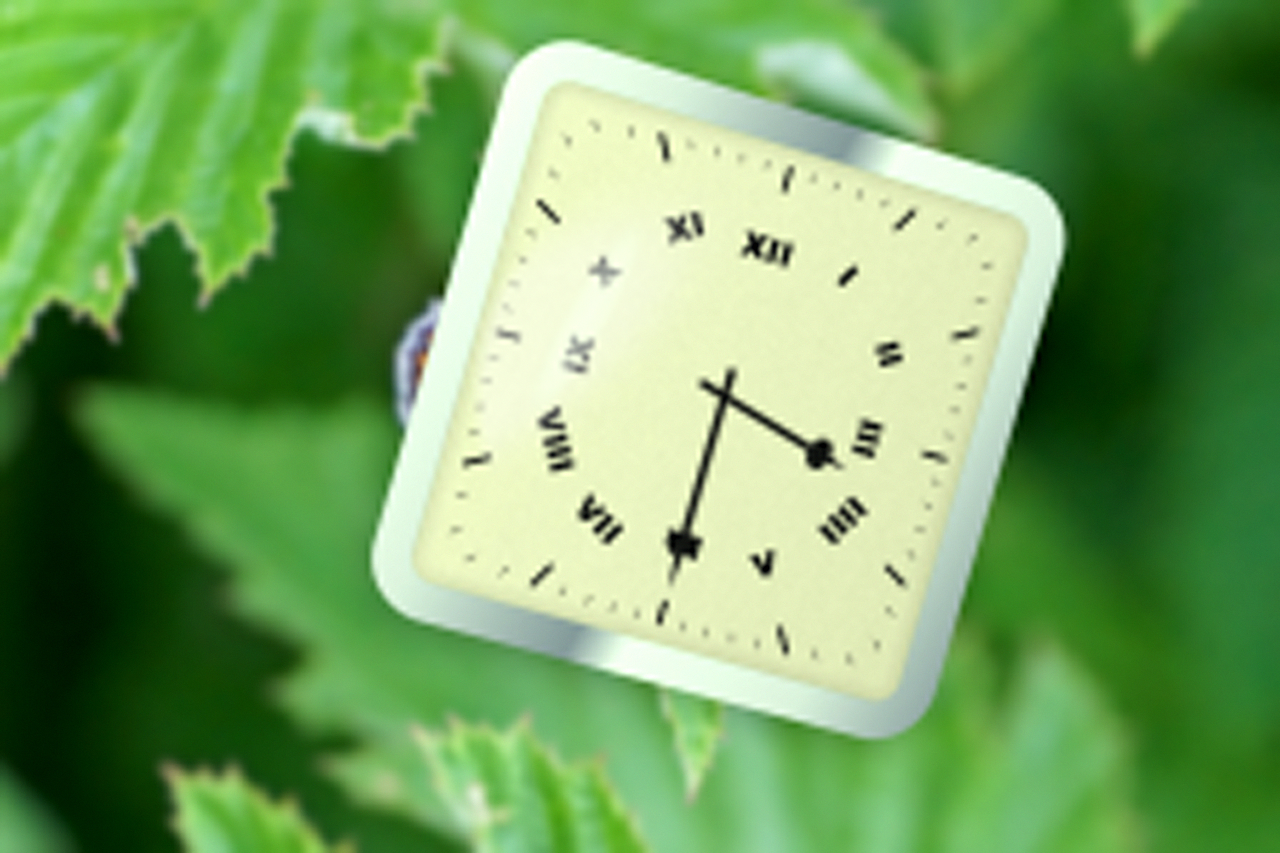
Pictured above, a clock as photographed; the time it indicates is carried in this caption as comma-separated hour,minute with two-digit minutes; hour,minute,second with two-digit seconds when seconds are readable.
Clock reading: 3,30
